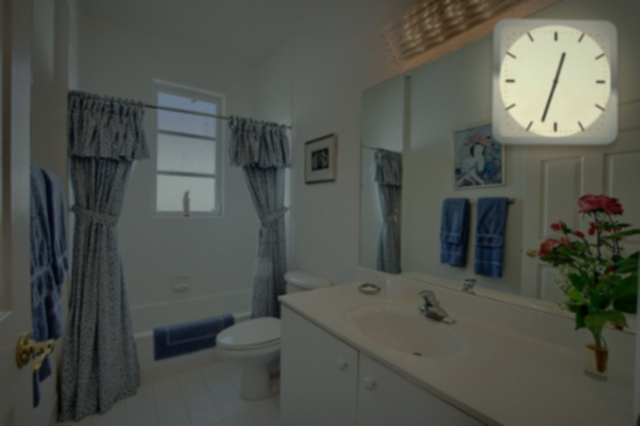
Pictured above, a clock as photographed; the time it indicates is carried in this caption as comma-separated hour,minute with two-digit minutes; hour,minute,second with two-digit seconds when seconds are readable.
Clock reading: 12,33
